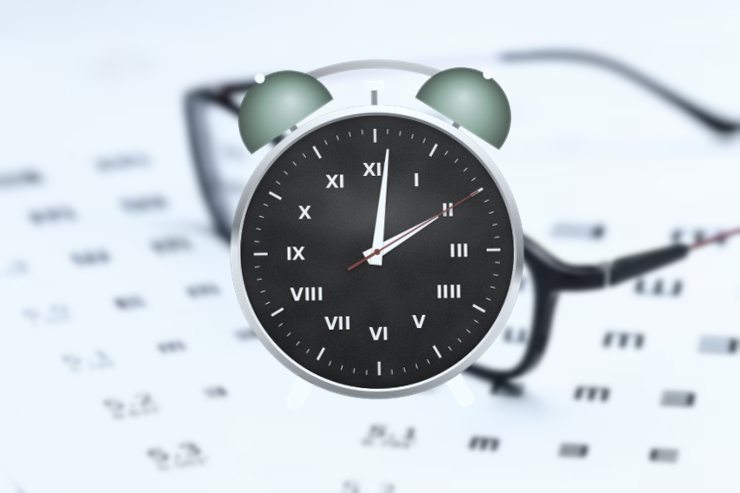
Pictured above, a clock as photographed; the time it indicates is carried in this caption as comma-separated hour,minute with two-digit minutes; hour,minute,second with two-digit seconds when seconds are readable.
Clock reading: 2,01,10
